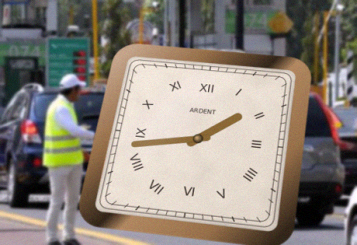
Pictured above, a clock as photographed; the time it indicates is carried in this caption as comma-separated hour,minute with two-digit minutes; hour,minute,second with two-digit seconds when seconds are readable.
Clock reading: 1,43
